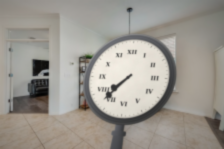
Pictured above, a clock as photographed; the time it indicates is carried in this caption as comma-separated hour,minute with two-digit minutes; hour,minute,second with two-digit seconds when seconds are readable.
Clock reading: 7,37
